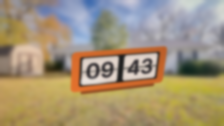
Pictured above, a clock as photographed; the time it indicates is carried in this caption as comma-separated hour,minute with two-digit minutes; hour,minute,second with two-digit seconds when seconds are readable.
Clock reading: 9,43
